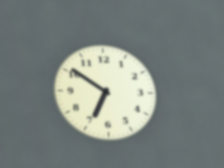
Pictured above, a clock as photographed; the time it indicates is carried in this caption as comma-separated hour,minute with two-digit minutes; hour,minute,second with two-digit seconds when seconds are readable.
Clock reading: 6,51
